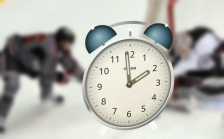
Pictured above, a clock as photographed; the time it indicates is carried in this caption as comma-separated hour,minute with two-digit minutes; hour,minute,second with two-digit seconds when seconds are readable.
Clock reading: 1,59
